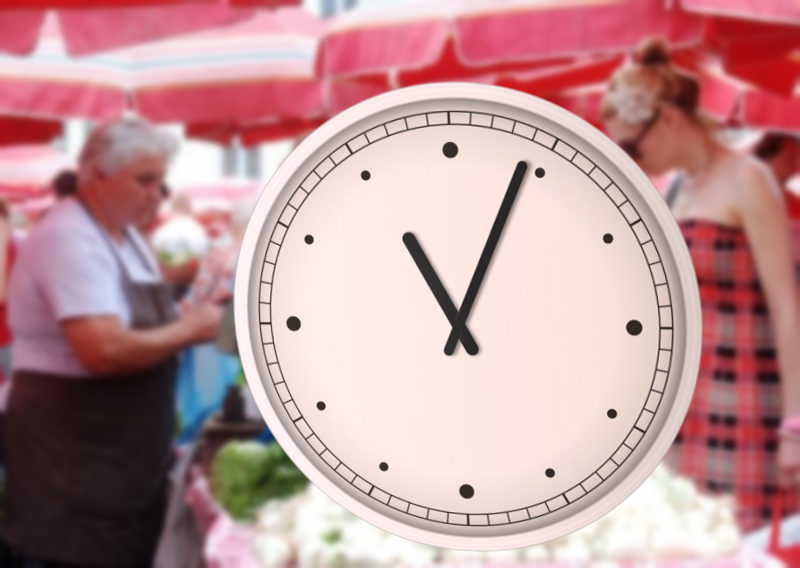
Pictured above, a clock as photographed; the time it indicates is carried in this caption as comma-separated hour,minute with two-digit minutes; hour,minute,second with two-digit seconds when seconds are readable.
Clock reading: 11,04
